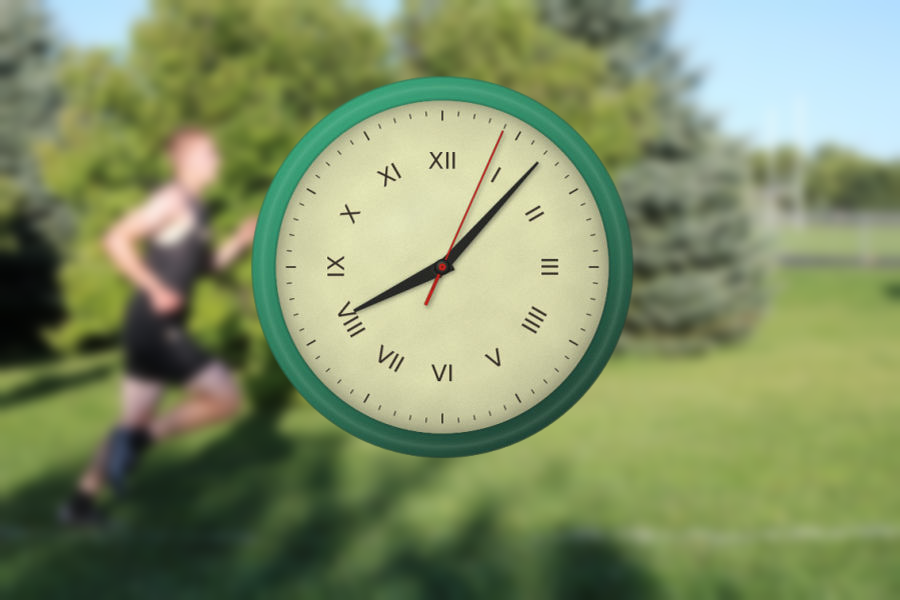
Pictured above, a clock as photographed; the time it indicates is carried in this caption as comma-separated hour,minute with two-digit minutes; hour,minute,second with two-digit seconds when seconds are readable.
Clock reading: 8,07,04
